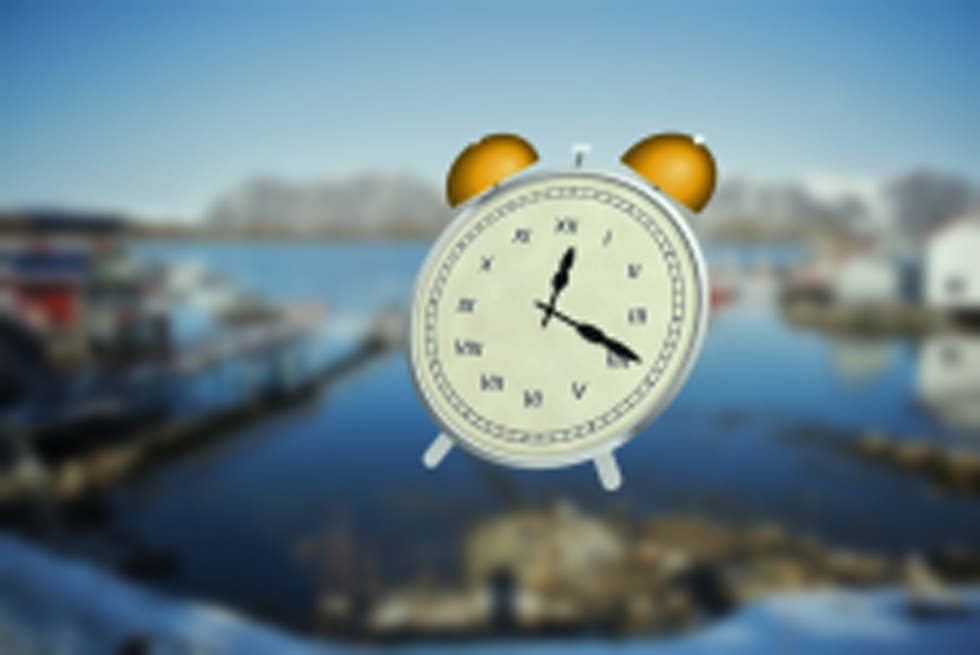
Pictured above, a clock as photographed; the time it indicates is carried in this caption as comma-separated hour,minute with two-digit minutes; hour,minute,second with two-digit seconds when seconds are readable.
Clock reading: 12,19
